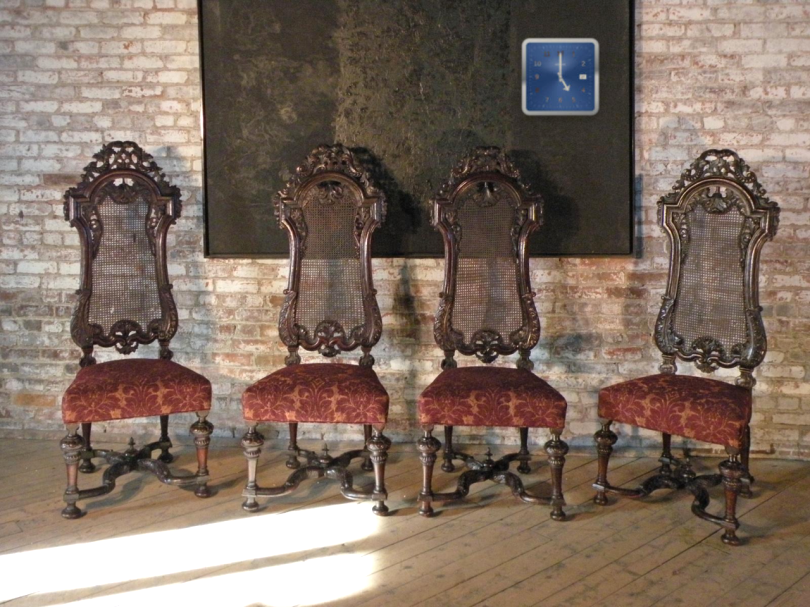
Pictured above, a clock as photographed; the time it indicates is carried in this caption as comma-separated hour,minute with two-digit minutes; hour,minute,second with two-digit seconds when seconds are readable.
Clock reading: 5,00
